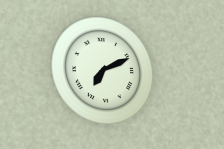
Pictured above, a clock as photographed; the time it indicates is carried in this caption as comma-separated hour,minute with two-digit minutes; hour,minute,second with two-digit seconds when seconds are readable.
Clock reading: 7,11
